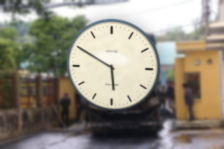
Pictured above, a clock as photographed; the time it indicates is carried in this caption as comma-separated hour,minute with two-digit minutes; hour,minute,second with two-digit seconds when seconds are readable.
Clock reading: 5,50
